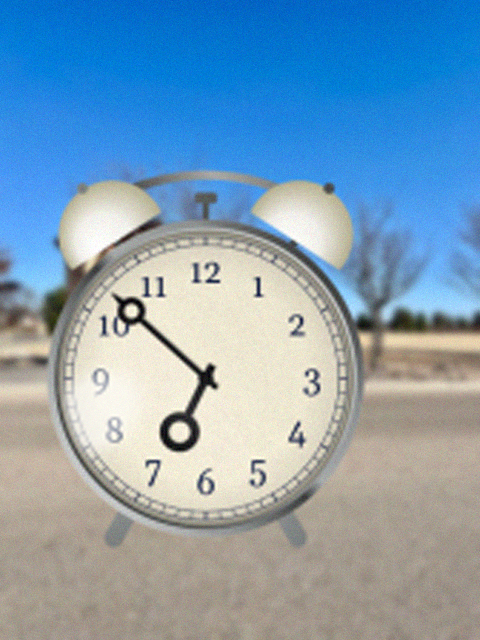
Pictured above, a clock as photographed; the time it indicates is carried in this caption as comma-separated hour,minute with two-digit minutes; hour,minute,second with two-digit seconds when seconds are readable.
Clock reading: 6,52
